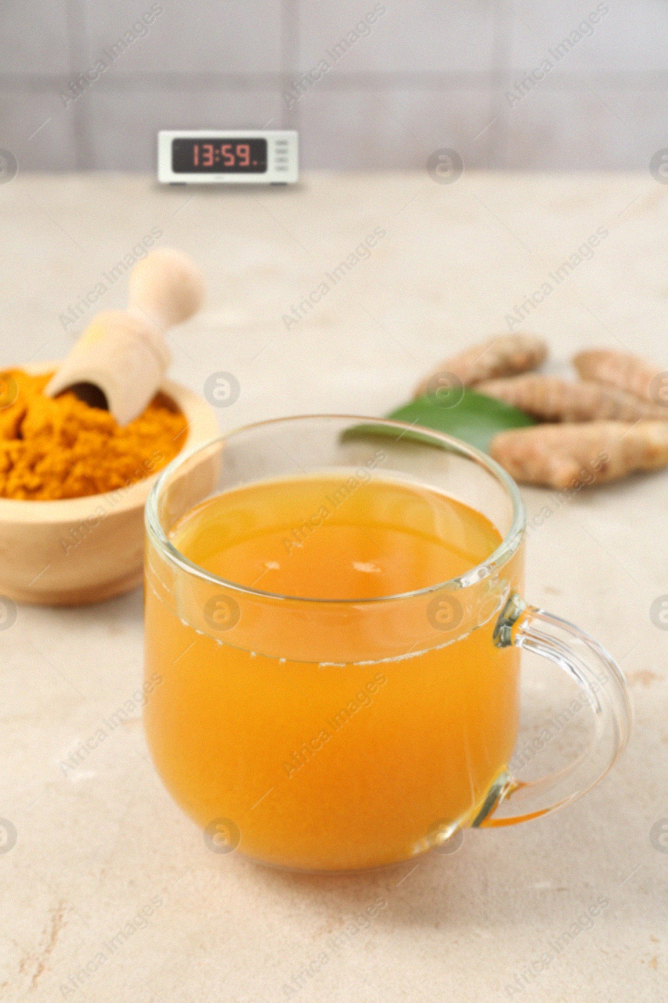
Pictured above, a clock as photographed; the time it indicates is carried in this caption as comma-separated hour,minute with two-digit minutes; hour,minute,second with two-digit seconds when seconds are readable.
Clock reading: 13,59
